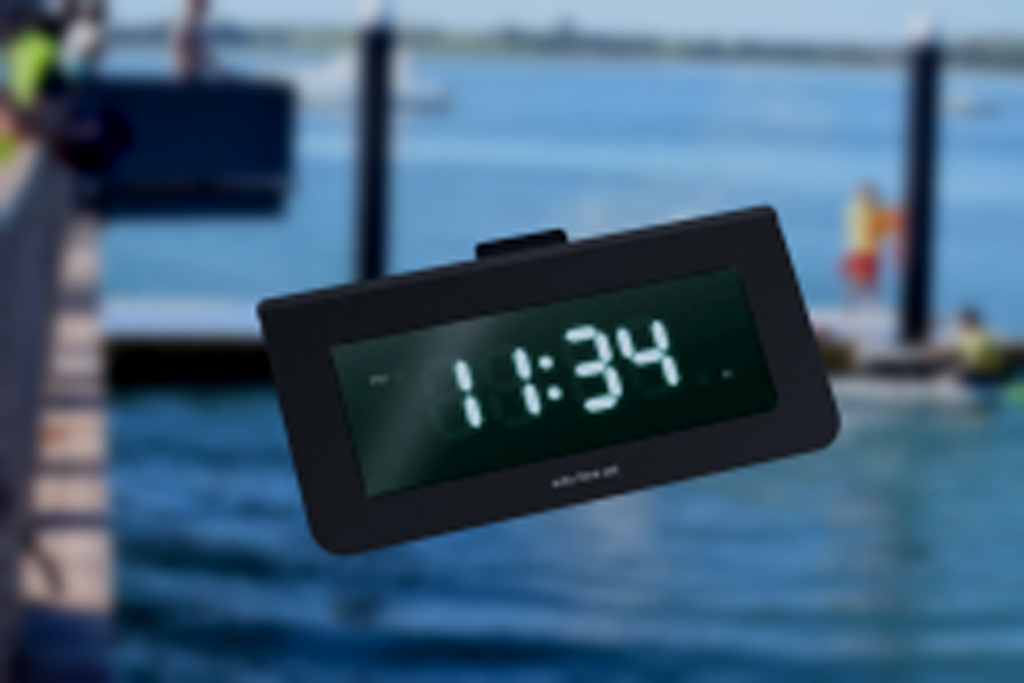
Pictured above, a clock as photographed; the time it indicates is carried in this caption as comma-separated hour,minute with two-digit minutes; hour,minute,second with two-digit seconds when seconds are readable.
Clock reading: 11,34
